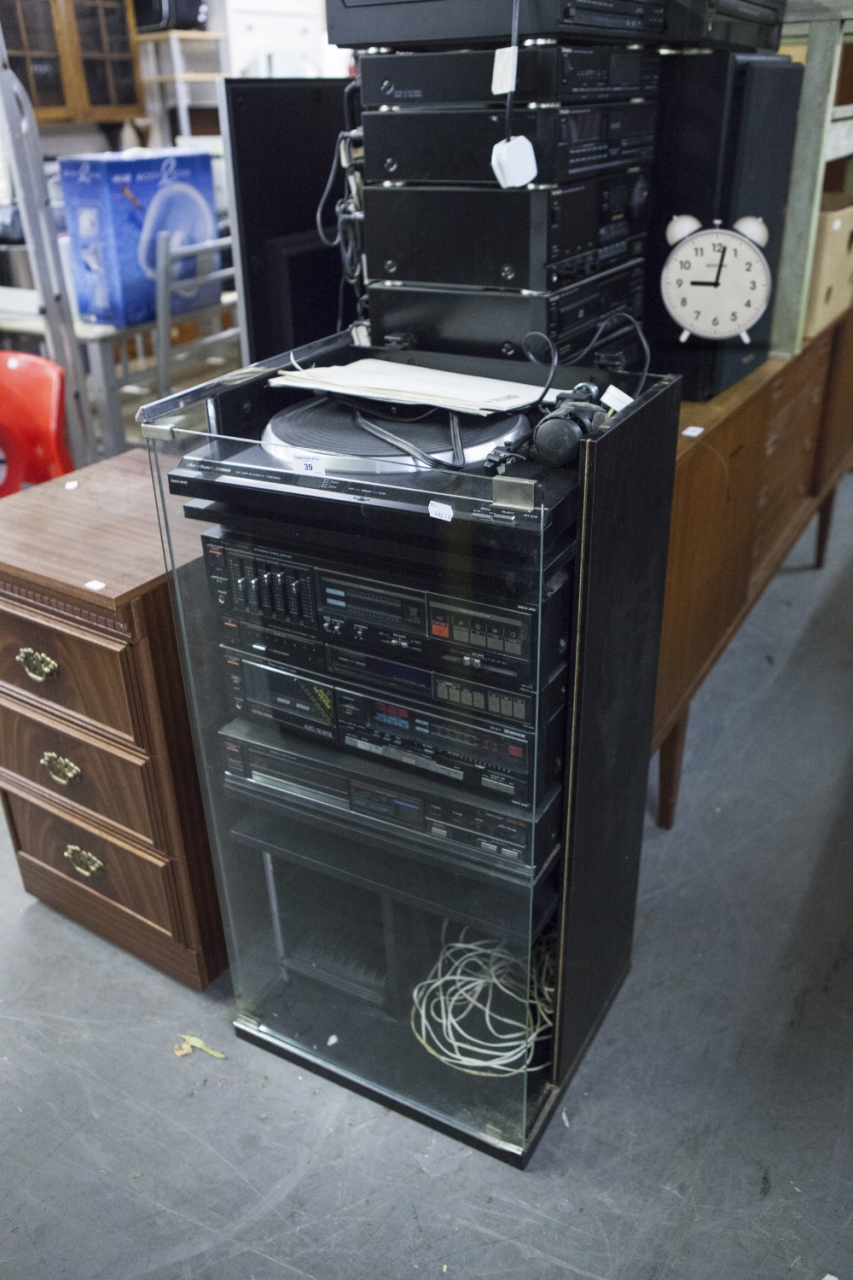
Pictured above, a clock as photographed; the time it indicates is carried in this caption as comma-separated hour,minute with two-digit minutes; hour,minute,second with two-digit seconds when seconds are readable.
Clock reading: 9,02
